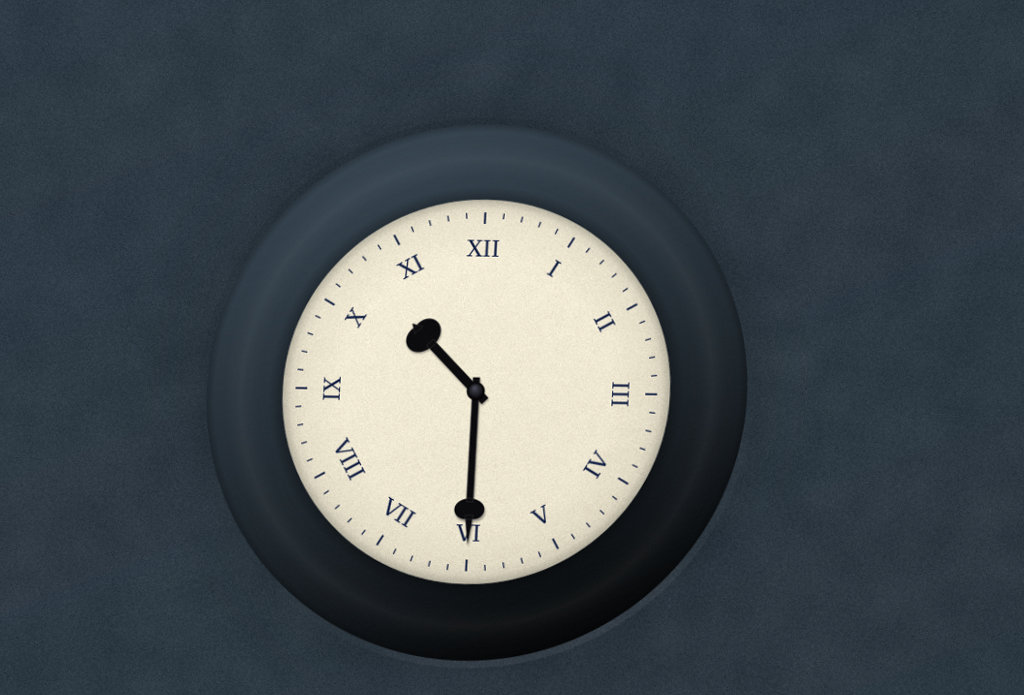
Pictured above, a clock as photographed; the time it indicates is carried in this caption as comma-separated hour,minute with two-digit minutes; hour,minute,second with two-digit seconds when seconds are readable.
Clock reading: 10,30
